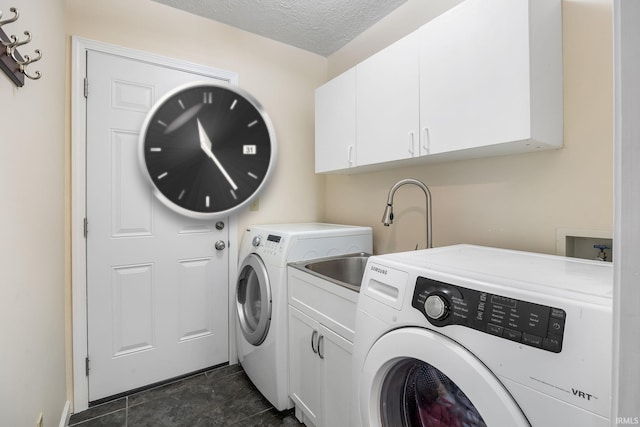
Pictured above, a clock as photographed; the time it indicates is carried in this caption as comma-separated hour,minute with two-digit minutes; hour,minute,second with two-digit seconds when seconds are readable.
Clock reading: 11,24
